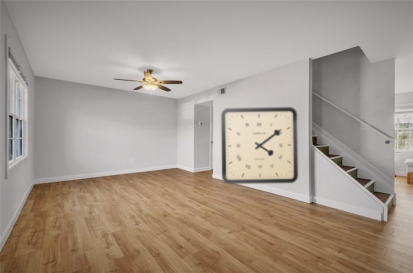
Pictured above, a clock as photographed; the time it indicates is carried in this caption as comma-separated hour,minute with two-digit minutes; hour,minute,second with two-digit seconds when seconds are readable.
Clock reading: 4,09
